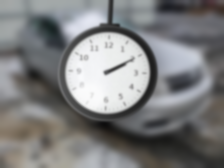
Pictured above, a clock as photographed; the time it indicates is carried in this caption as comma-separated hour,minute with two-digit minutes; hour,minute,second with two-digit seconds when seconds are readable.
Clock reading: 2,10
